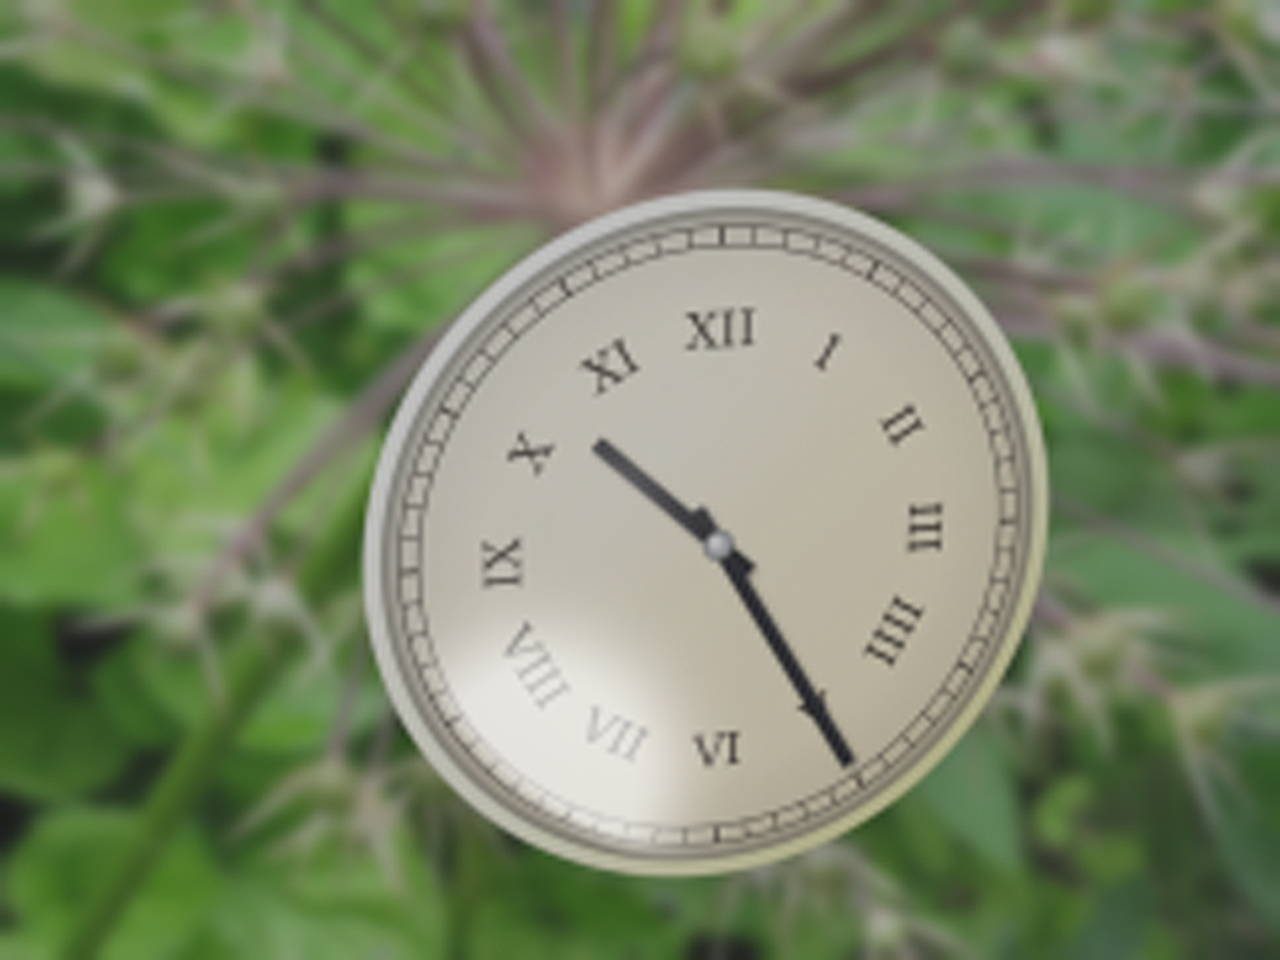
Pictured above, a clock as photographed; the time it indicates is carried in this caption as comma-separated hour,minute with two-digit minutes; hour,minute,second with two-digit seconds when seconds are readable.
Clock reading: 10,25
